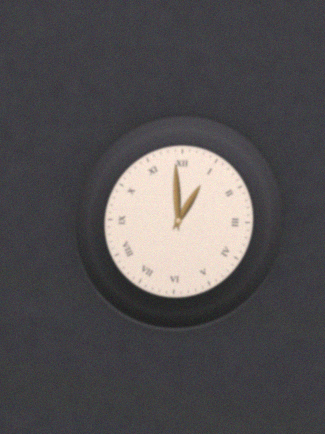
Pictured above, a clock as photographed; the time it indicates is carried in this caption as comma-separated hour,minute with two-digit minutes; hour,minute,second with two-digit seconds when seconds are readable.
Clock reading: 12,59
